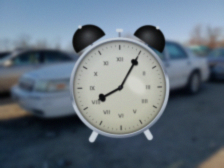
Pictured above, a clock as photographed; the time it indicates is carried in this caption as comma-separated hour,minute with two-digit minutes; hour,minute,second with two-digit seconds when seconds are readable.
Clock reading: 8,05
